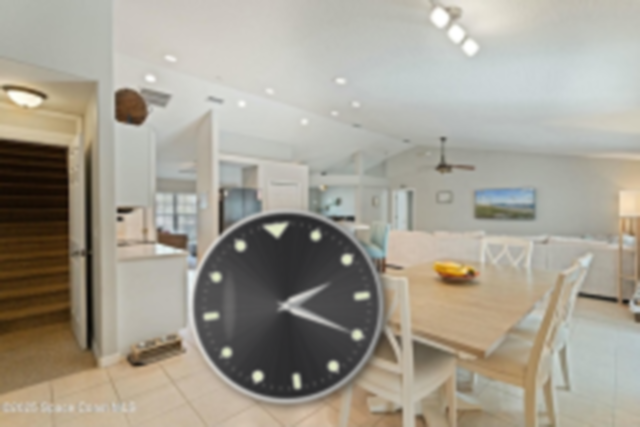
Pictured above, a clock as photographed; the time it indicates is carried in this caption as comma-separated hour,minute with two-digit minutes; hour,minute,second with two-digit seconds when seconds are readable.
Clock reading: 2,20
